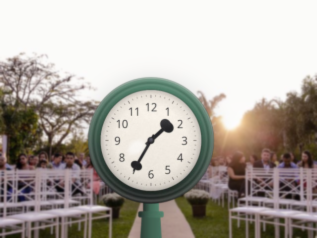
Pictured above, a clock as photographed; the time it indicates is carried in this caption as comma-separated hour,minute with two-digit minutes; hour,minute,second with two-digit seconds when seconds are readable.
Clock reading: 1,35
